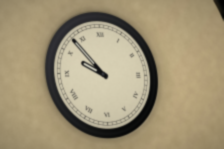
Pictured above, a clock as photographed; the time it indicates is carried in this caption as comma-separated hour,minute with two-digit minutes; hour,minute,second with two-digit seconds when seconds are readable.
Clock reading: 9,53
